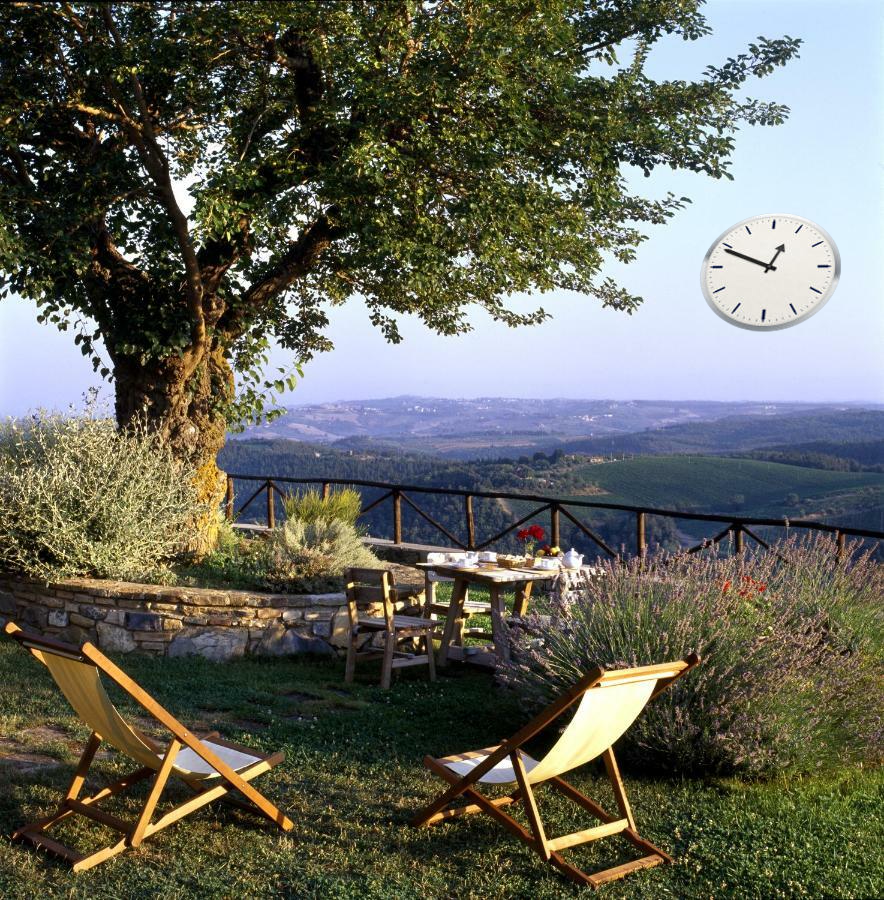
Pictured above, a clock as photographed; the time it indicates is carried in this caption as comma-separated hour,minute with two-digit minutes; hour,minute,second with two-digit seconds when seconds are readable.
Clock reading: 12,49
